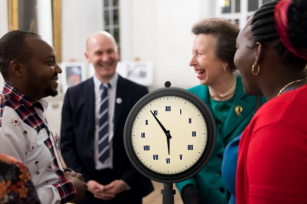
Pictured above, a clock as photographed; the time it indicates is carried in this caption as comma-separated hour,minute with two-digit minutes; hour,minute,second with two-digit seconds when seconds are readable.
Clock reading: 5,54
